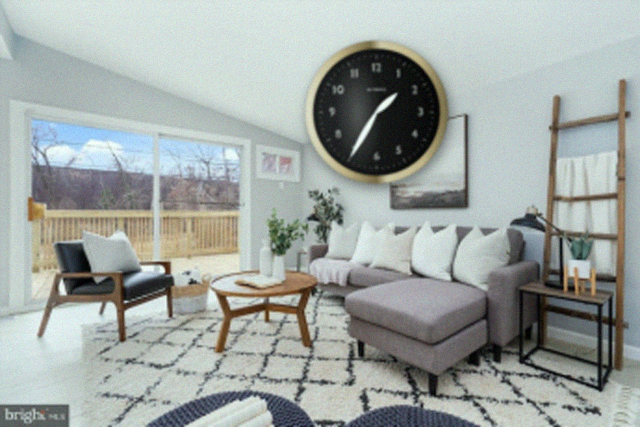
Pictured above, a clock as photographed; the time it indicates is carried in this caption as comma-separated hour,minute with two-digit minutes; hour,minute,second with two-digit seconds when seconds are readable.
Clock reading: 1,35
